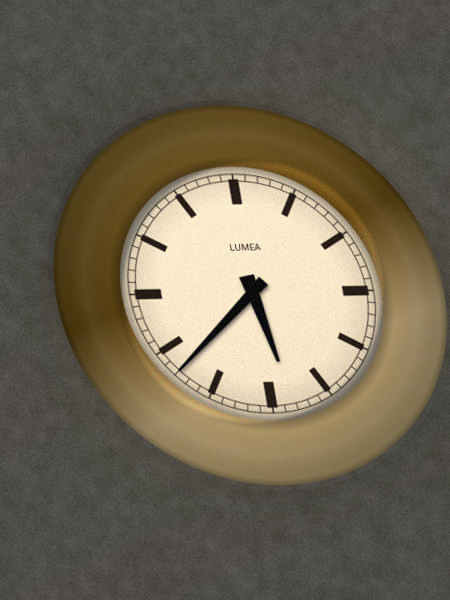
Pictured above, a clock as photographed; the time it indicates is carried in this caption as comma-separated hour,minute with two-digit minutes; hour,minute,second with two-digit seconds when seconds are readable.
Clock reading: 5,38
